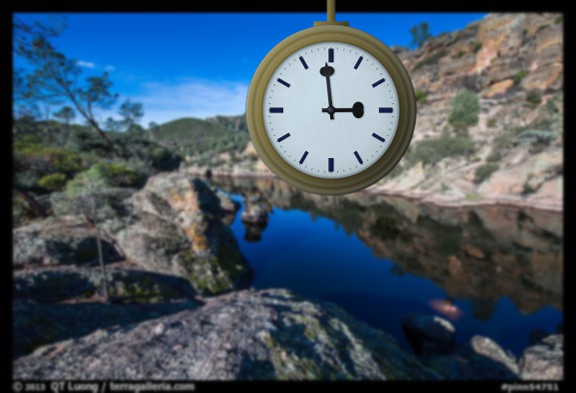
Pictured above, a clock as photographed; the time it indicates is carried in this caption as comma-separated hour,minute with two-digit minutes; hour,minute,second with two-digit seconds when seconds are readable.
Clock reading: 2,59
